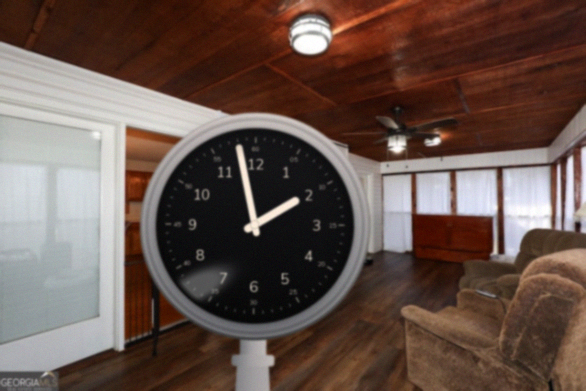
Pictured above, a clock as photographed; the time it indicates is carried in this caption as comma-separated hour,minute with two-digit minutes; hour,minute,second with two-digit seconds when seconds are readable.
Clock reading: 1,58
